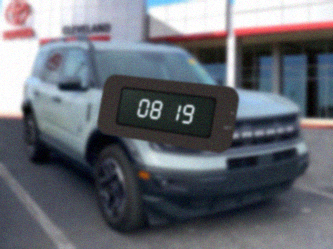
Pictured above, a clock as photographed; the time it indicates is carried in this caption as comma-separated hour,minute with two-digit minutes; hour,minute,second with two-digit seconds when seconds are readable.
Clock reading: 8,19
